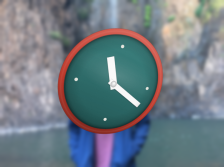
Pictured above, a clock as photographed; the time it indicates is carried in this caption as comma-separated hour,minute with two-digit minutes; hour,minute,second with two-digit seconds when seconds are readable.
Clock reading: 11,20
